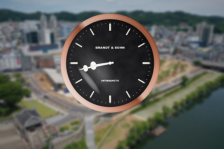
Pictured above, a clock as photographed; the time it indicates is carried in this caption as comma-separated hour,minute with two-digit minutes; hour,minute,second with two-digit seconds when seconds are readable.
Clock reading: 8,43
